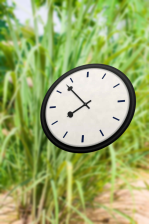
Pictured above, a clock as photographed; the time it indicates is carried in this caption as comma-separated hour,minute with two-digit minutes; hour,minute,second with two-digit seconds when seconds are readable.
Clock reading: 7,53
